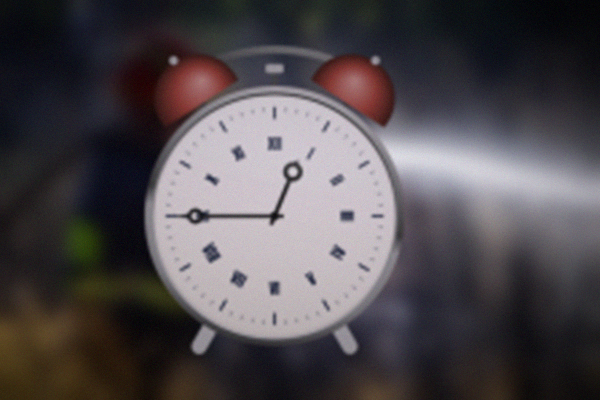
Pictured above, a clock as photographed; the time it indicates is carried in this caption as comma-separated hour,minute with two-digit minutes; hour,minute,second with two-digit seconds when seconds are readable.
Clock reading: 12,45
